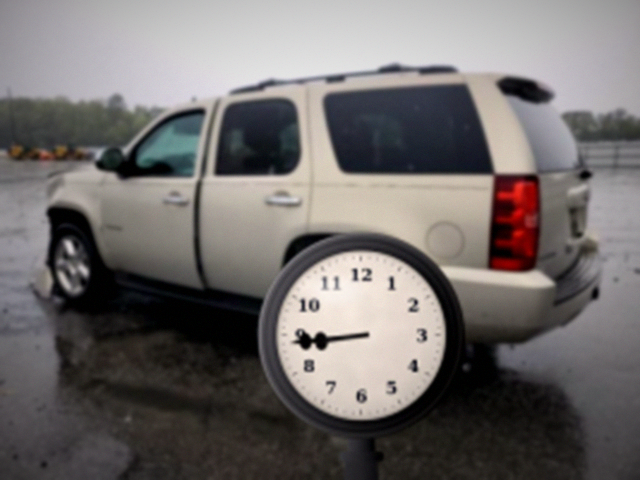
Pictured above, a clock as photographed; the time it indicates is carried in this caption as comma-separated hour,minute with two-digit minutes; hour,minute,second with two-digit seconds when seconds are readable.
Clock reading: 8,44
